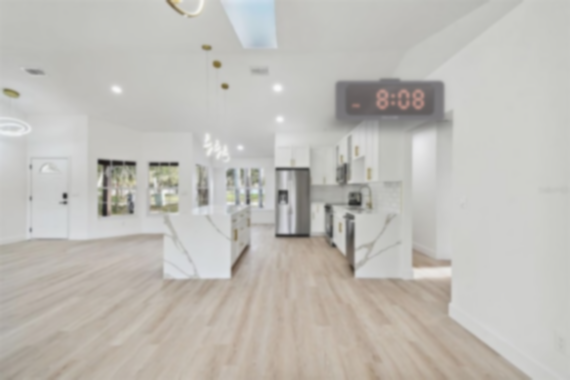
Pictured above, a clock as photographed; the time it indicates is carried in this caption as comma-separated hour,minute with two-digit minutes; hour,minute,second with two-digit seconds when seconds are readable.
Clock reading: 8,08
